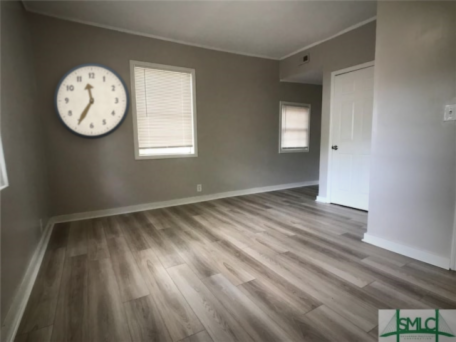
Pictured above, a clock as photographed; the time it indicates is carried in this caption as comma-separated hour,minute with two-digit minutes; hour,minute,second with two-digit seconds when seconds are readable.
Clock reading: 11,35
